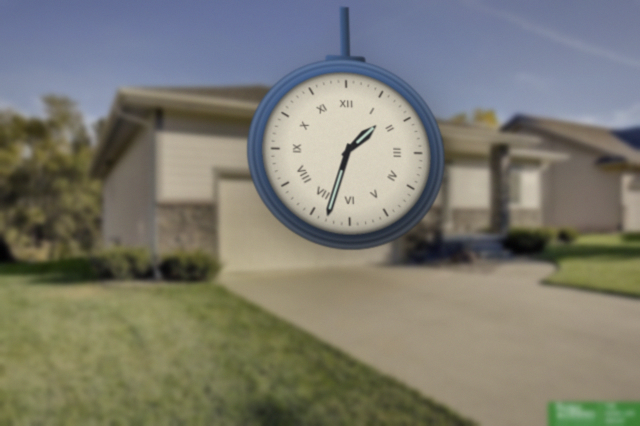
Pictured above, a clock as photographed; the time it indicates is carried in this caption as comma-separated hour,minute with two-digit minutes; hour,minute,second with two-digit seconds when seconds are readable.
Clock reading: 1,33
